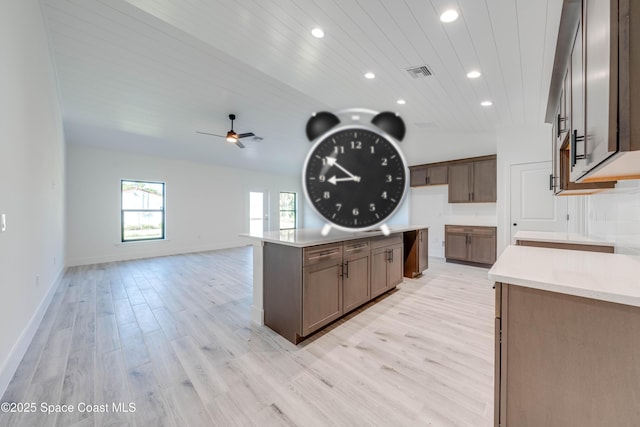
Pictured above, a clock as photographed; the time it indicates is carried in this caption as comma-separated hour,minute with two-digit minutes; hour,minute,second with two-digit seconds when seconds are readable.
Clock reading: 8,51
